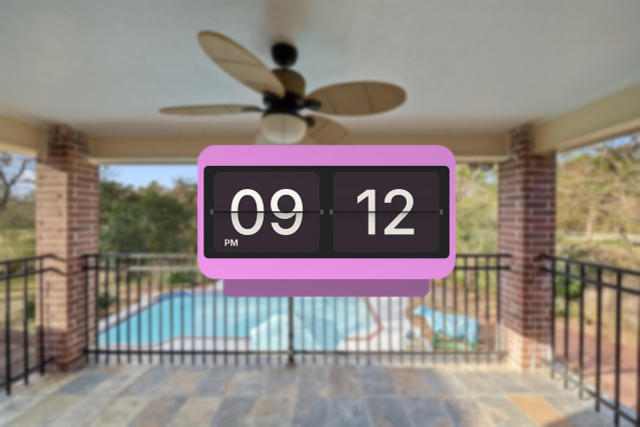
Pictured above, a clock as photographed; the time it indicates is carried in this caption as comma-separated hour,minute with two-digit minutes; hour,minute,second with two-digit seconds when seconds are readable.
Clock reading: 9,12
